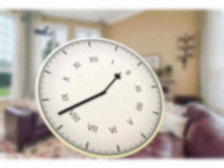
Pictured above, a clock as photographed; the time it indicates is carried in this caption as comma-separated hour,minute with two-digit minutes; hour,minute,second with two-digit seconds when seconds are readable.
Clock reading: 1,42
